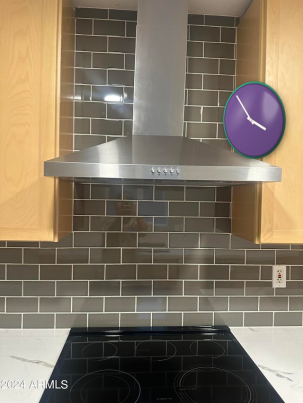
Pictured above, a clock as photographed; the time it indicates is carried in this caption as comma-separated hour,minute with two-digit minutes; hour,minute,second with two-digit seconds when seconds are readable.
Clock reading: 3,54
